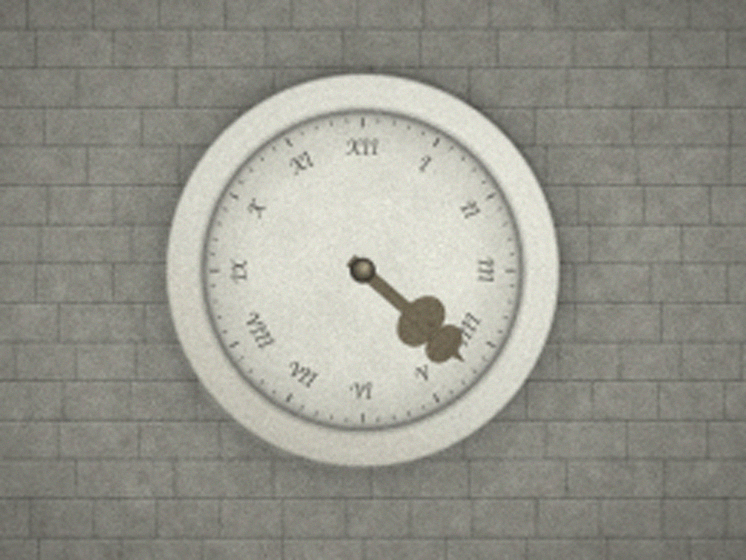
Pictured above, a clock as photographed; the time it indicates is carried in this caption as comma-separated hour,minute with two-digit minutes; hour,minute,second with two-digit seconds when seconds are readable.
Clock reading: 4,22
